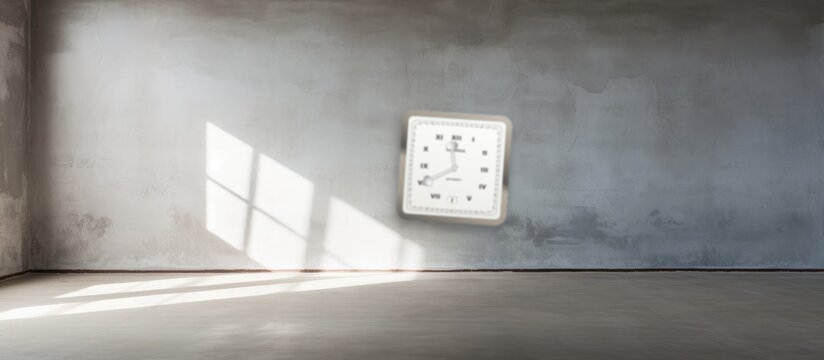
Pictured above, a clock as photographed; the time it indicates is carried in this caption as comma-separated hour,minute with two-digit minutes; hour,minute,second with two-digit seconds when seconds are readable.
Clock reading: 11,40
